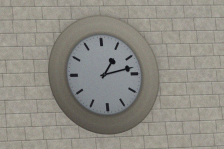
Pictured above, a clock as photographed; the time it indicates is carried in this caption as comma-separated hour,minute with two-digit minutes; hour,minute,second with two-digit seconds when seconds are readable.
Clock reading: 1,13
